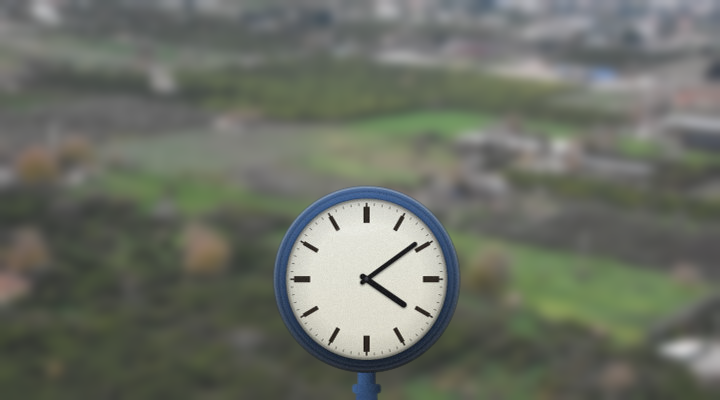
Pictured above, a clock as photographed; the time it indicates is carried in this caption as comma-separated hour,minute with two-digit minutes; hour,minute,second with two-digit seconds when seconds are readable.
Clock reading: 4,09
